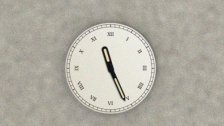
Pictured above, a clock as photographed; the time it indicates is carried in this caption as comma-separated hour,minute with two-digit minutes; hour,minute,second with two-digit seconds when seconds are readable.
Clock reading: 11,26
